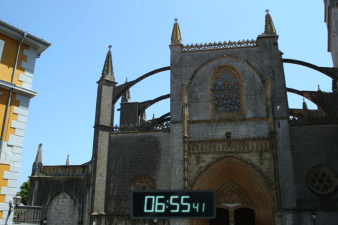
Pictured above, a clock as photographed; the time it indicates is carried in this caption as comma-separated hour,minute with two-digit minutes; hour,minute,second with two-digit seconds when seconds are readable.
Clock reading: 6,55,41
